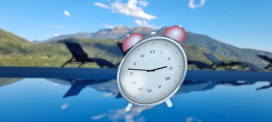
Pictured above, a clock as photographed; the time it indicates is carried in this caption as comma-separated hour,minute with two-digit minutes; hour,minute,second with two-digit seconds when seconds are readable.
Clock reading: 2,47
